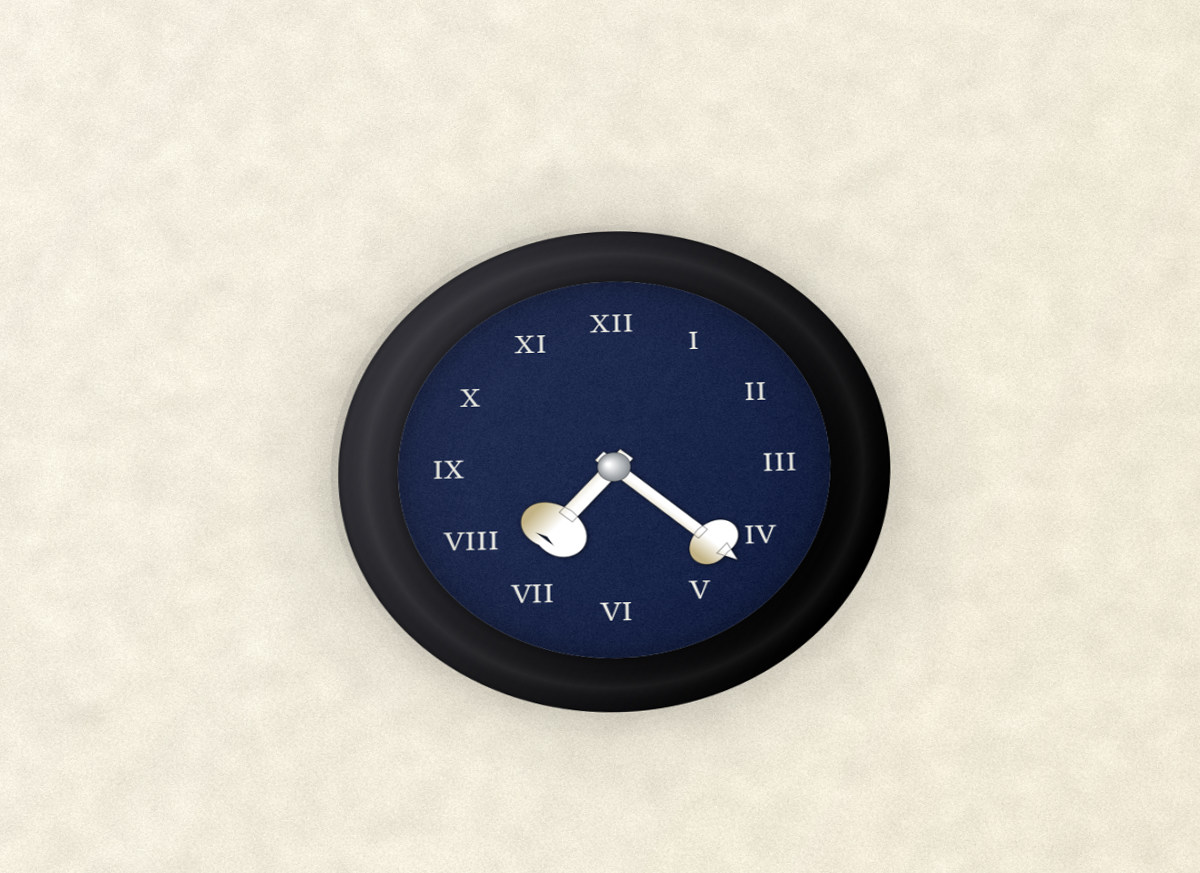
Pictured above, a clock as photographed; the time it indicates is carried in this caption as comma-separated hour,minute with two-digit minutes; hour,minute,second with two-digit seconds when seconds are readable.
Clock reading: 7,22
